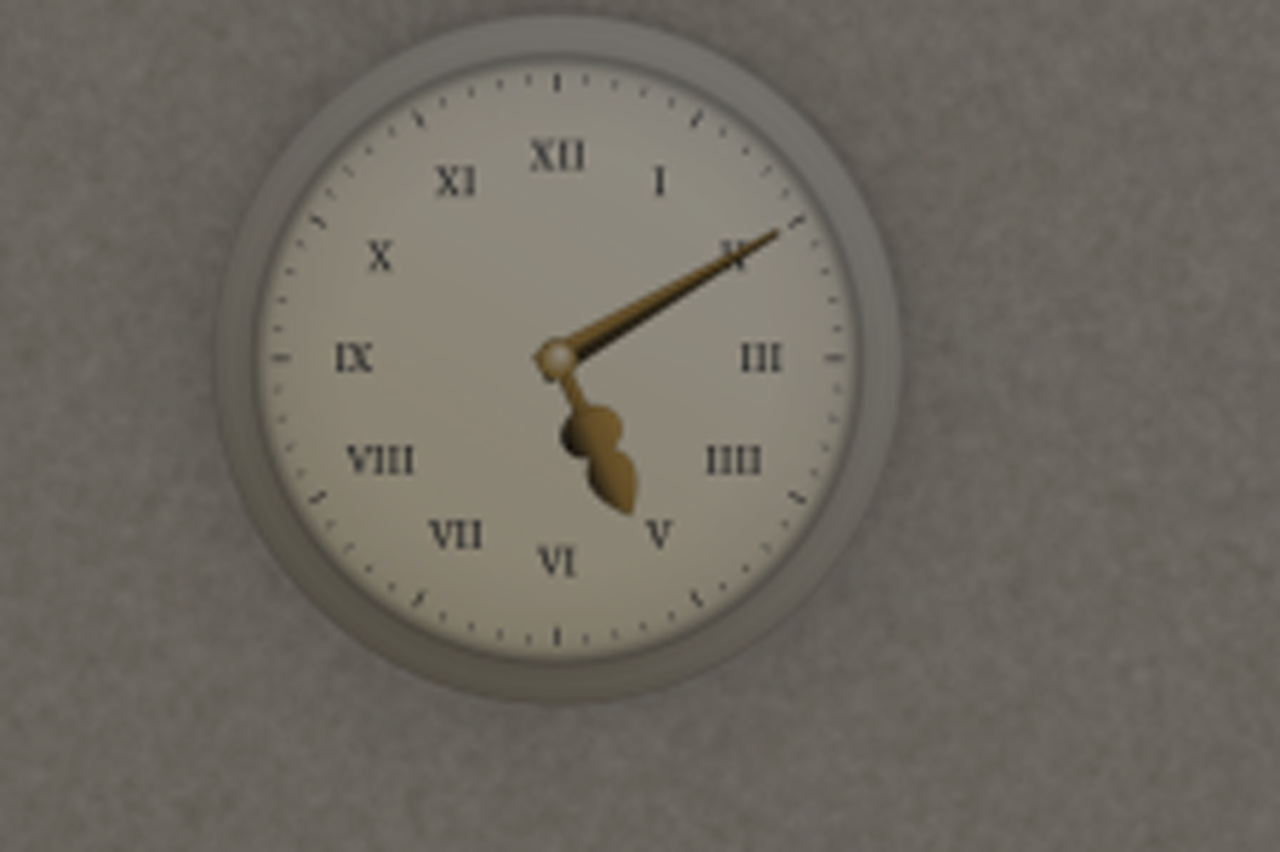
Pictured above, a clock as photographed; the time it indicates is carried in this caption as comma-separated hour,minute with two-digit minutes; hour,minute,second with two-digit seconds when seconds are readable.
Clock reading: 5,10
